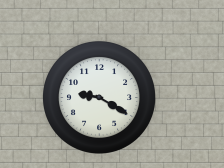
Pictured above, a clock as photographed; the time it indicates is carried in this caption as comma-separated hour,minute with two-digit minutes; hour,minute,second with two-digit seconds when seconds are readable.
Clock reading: 9,20
